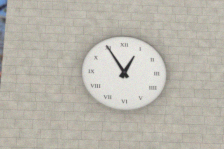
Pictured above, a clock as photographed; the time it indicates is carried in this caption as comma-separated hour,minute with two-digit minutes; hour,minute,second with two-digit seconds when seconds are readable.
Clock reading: 12,55
